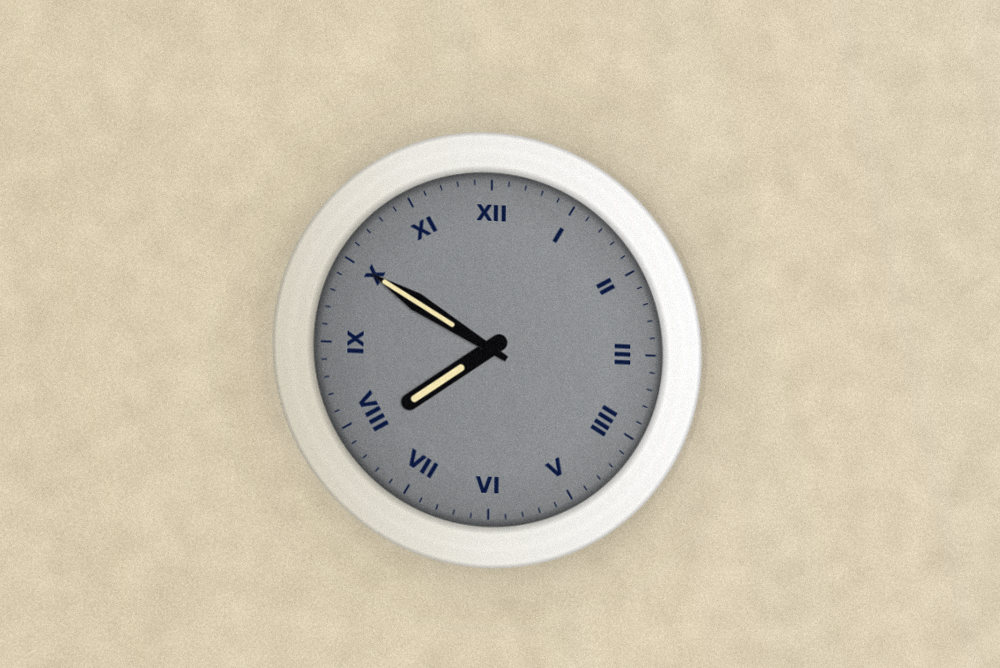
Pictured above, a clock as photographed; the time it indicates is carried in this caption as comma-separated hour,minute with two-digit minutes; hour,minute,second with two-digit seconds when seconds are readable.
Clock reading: 7,50
